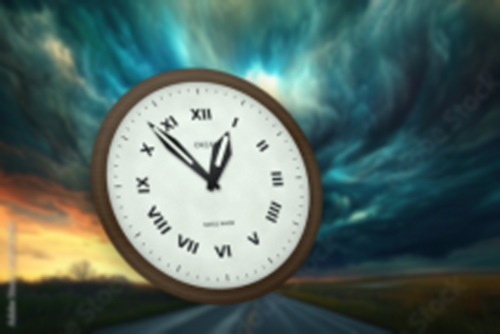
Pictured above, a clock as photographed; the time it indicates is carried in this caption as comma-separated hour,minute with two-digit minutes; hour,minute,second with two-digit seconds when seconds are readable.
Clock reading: 12,53
